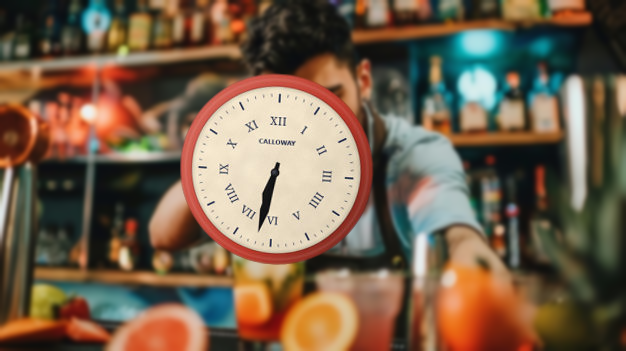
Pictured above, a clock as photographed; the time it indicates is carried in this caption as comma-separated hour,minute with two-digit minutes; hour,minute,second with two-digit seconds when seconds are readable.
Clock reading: 6,32
